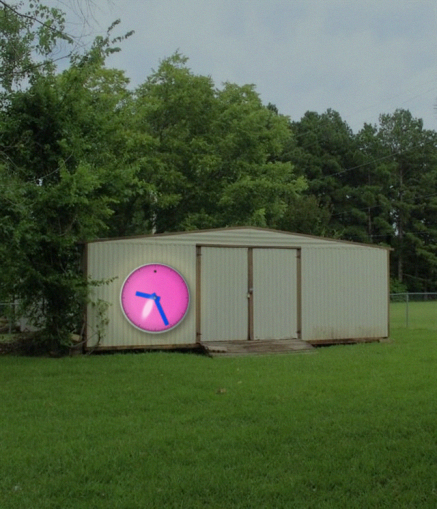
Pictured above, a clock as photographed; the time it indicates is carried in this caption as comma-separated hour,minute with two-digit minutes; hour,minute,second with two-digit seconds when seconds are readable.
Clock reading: 9,26
